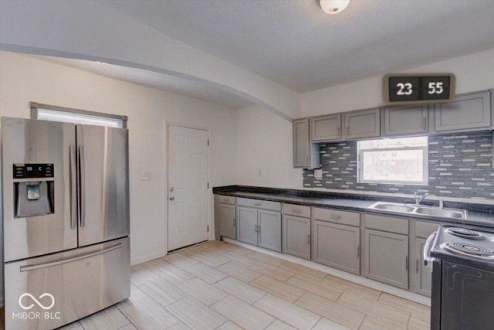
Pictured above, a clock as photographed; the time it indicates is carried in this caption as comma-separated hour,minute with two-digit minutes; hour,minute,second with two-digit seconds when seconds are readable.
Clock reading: 23,55
